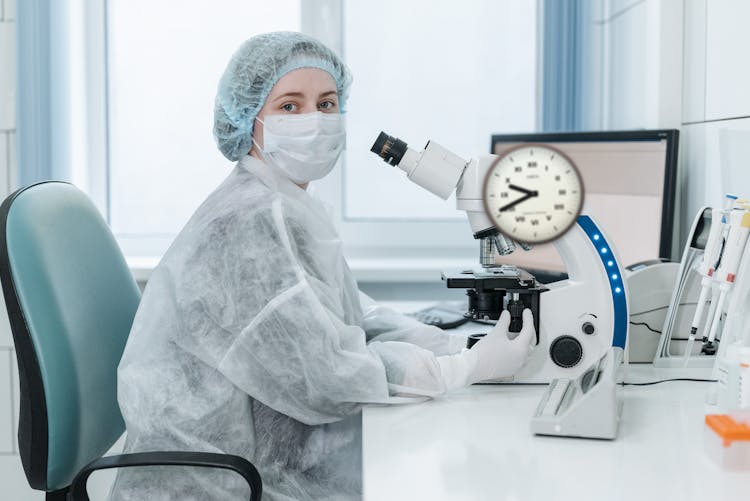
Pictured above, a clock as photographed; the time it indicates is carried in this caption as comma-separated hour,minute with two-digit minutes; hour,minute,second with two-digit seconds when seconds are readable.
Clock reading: 9,41
